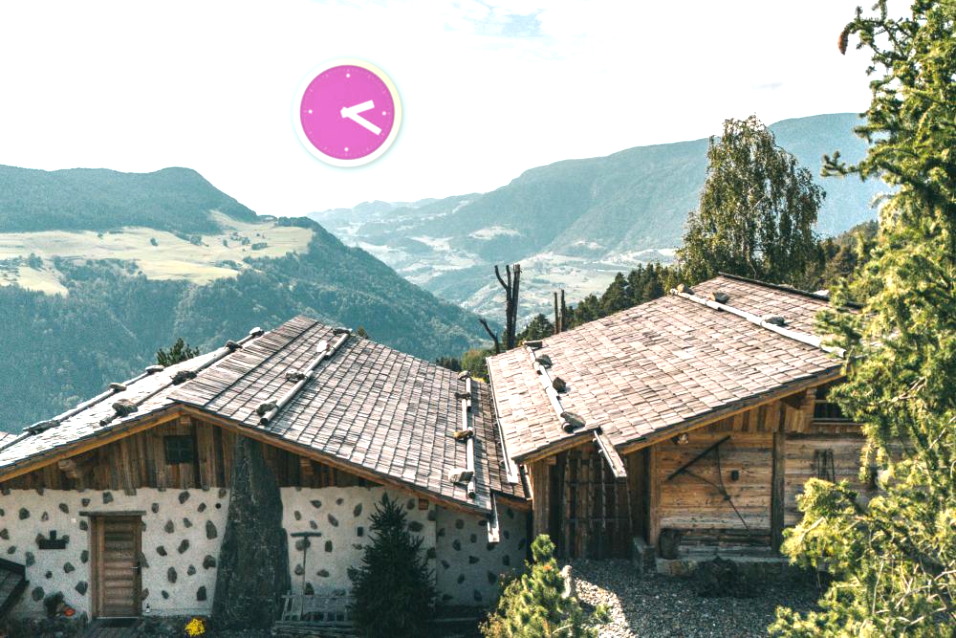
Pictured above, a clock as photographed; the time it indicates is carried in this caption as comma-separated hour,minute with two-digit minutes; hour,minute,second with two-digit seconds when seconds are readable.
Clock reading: 2,20
